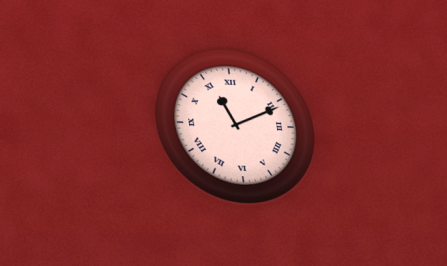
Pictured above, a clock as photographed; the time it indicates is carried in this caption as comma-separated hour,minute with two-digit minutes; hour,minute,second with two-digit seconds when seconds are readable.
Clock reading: 11,11
